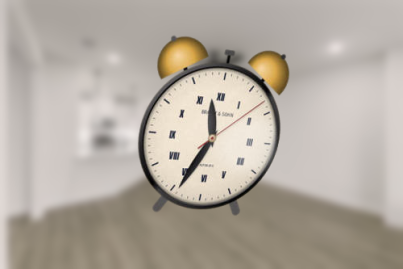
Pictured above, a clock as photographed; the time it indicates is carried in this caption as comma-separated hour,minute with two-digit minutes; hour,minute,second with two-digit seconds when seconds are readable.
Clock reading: 11,34,08
